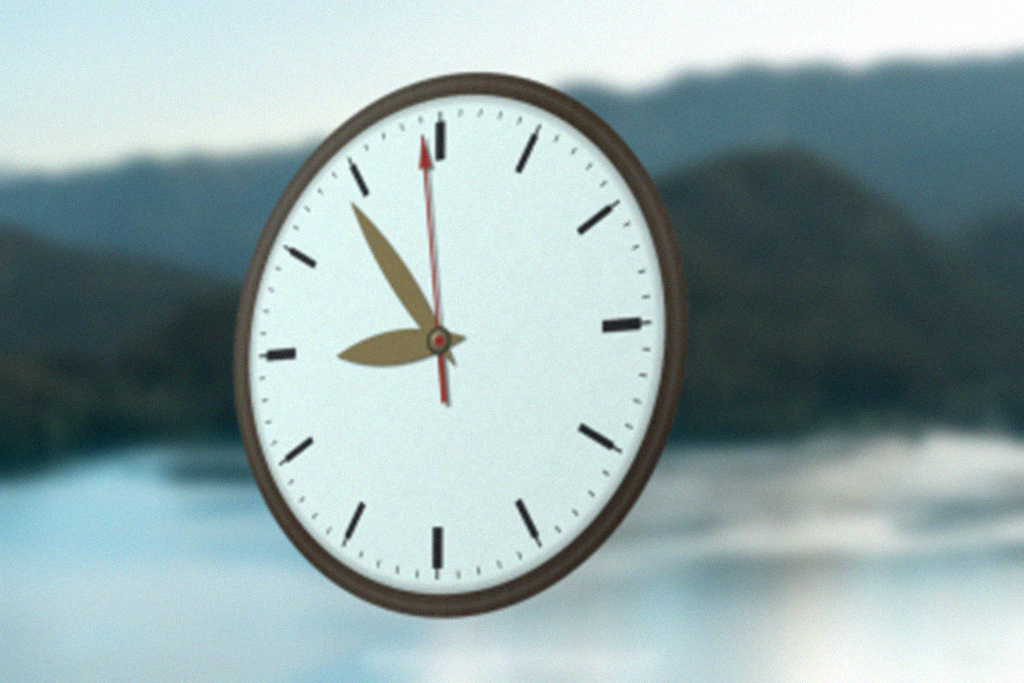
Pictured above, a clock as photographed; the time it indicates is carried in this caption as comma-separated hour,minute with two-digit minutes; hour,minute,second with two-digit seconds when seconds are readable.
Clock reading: 8,53,59
